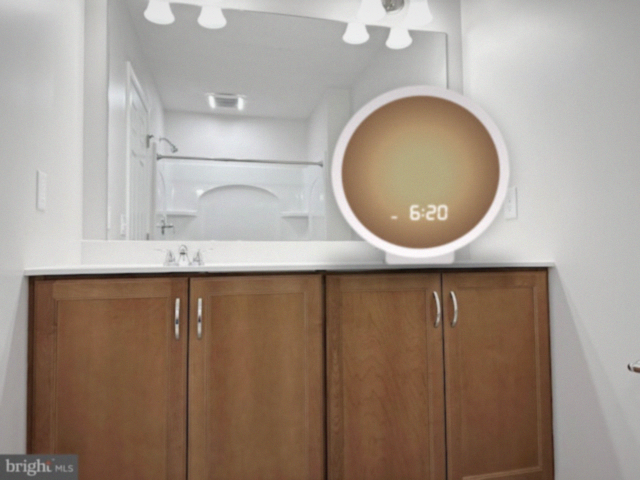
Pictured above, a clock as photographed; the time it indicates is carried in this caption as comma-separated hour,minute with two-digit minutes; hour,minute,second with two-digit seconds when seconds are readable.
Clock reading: 6,20
